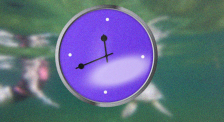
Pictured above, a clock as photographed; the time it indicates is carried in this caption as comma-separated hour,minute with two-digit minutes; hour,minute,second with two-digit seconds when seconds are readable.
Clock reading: 11,41
